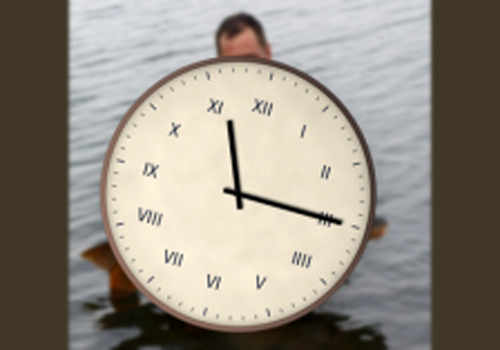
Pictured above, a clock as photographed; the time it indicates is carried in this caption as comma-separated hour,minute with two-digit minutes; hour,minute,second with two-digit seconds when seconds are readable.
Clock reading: 11,15
